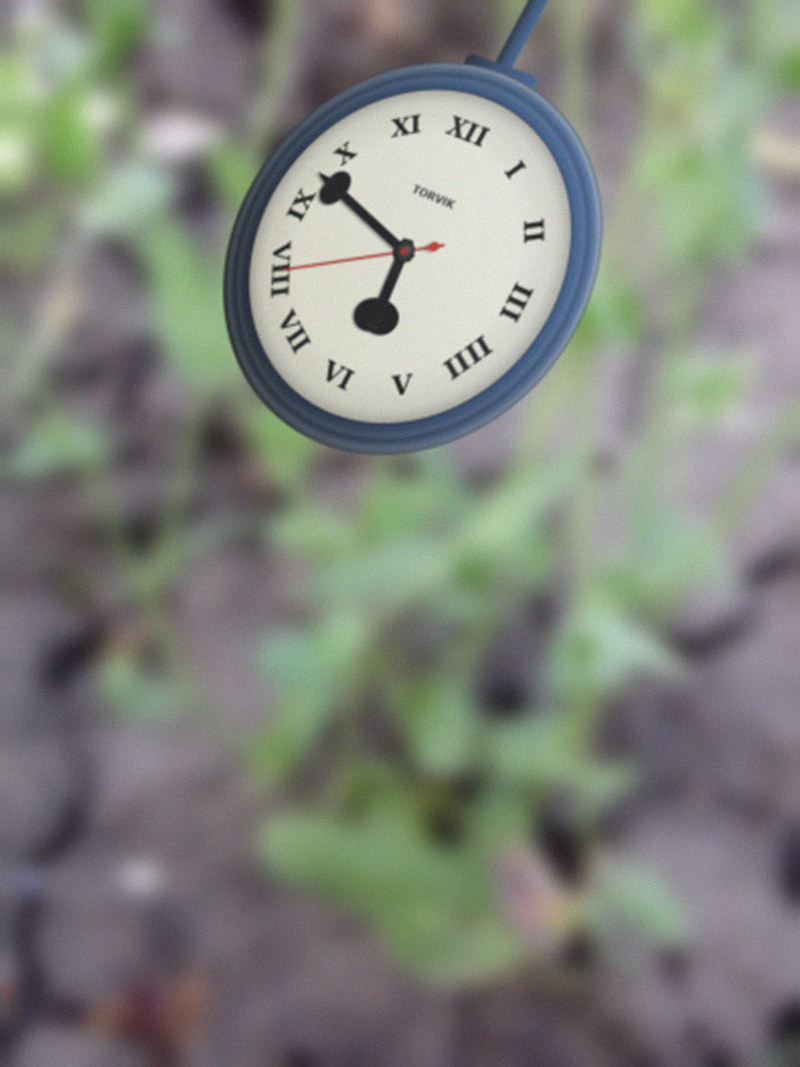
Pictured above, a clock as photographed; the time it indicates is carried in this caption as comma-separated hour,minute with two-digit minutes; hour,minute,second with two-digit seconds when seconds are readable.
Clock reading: 5,47,40
